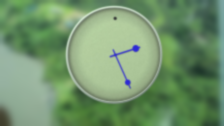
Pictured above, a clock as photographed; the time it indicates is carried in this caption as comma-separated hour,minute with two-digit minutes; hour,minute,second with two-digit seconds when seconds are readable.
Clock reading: 2,26
